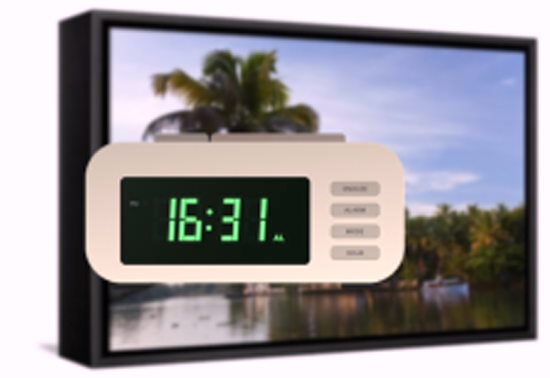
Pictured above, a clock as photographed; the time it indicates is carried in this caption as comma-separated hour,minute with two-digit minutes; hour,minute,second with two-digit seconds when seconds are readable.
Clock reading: 16,31
